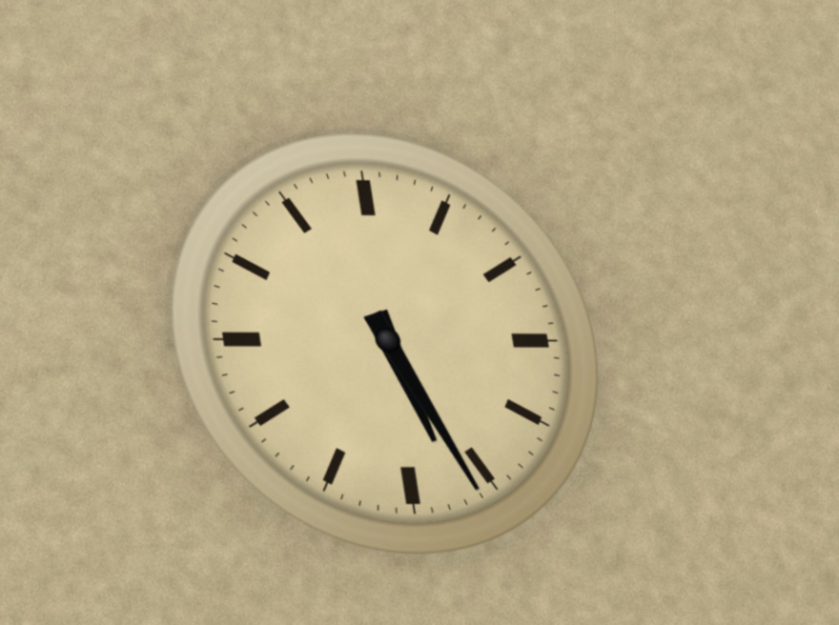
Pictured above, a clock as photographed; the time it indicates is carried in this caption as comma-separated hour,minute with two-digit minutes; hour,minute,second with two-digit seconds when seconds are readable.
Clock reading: 5,26
